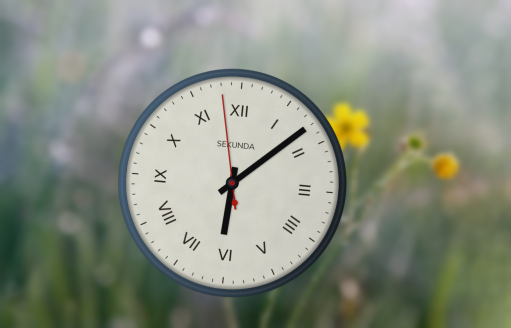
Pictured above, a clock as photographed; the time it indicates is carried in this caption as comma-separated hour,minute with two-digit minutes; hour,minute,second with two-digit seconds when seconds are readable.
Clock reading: 6,07,58
